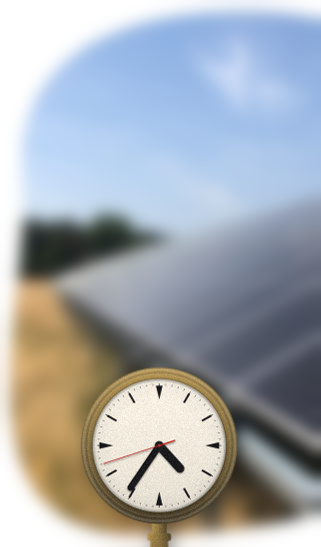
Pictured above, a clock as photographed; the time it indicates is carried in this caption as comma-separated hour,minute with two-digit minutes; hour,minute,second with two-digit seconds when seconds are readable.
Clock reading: 4,35,42
